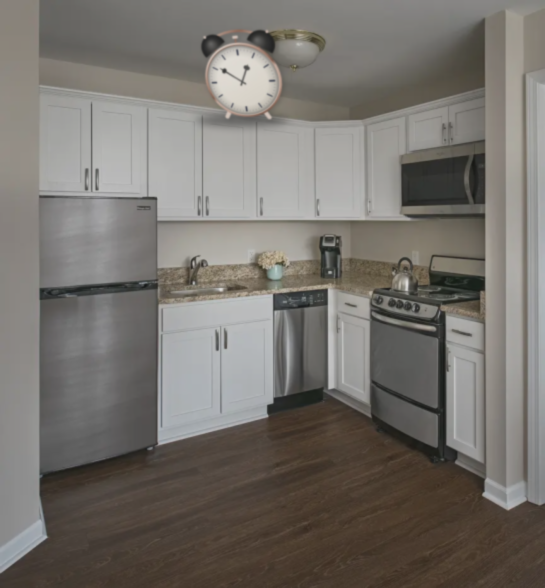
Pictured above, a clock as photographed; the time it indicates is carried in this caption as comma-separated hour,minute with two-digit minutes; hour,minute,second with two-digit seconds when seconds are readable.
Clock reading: 12,51
